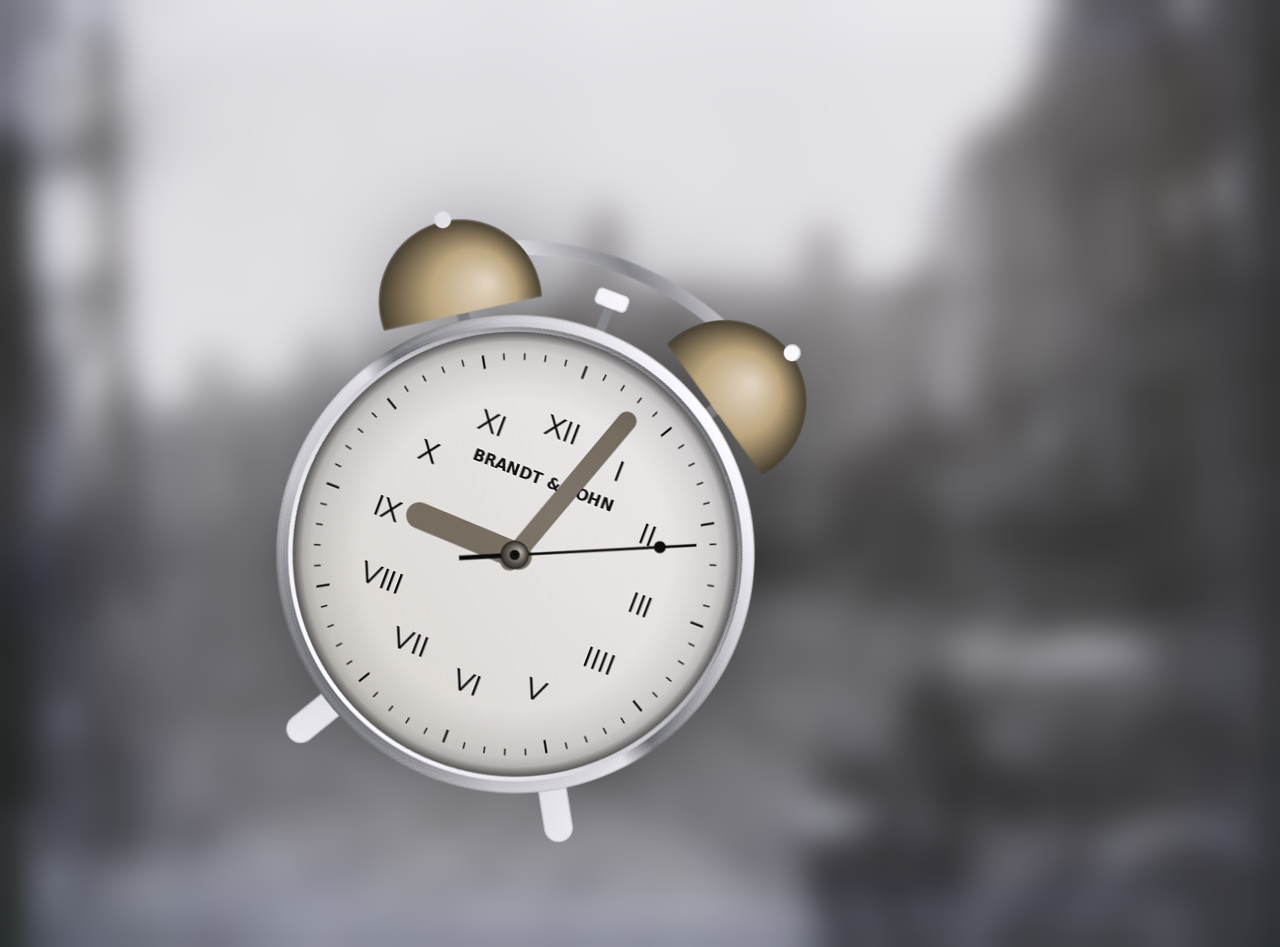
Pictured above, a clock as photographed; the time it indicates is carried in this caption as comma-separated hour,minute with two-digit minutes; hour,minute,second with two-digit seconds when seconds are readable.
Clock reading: 9,03,11
